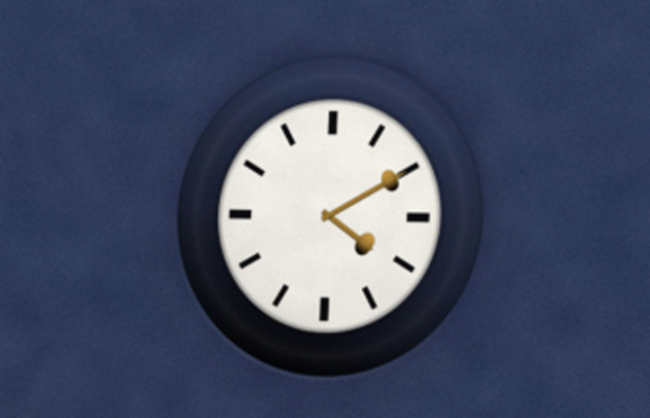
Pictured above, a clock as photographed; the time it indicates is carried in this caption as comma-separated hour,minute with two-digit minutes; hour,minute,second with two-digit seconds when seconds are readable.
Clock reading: 4,10
